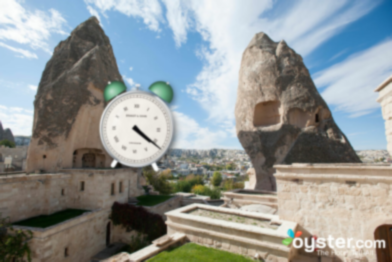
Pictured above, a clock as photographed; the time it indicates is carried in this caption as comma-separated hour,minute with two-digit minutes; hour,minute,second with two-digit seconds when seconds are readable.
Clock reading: 4,21
